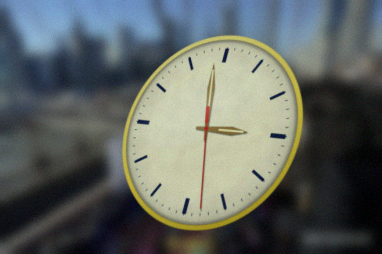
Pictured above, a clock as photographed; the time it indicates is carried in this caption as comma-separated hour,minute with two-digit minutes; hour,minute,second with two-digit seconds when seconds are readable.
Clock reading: 2,58,28
